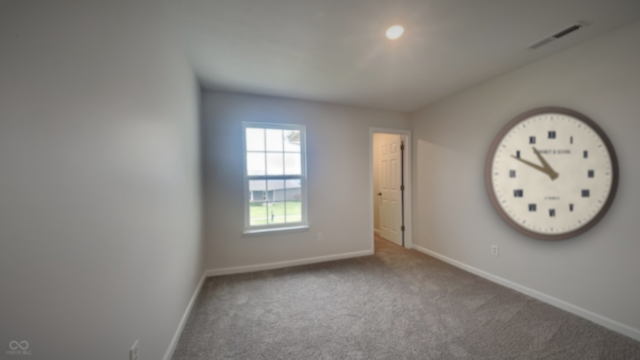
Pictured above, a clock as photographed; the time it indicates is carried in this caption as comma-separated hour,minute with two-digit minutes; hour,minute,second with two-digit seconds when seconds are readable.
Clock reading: 10,49
